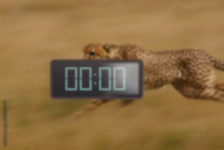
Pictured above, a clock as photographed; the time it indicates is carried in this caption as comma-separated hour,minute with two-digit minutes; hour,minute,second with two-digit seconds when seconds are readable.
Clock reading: 0,00
